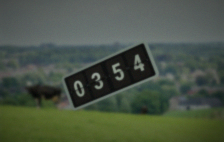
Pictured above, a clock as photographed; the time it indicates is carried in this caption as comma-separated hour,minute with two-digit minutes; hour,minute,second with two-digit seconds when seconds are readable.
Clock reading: 3,54
